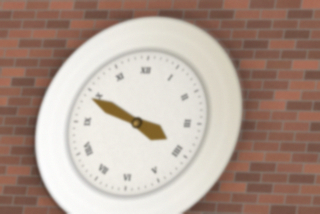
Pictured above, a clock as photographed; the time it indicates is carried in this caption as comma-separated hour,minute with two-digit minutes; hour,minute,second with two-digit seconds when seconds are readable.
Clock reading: 3,49
